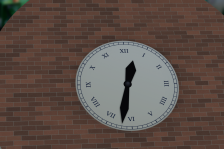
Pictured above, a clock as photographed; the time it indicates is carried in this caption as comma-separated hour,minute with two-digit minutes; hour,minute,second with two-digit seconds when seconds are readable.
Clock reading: 12,32
